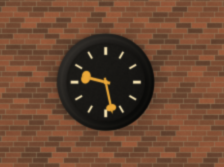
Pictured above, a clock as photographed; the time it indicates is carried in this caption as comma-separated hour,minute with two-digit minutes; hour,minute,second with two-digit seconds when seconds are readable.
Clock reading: 9,28
